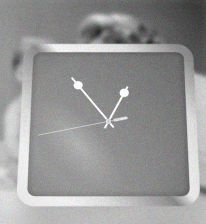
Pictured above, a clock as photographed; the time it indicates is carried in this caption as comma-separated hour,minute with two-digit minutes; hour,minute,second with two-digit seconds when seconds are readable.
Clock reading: 12,53,43
